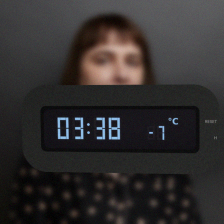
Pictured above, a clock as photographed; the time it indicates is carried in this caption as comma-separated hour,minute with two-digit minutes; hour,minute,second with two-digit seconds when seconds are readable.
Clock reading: 3,38
